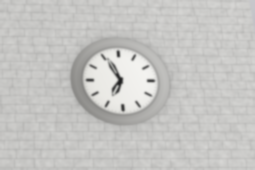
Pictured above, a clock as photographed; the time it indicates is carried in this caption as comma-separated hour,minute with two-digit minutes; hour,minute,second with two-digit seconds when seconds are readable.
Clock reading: 6,56
